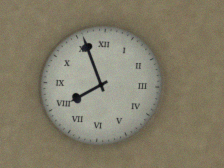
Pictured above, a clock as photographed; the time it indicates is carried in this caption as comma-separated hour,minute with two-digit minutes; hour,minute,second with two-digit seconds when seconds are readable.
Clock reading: 7,56
